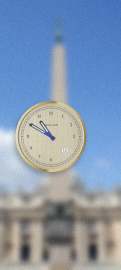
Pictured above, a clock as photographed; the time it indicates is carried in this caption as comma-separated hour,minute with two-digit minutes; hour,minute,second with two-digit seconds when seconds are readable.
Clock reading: 10,50
